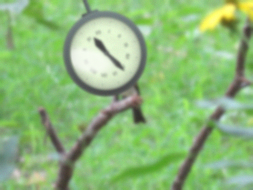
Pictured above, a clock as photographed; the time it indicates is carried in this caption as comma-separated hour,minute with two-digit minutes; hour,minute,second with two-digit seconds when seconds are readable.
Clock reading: 11,26
